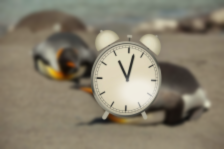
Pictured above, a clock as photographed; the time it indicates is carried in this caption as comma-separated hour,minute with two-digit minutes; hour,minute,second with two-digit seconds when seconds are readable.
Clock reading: 11,02
